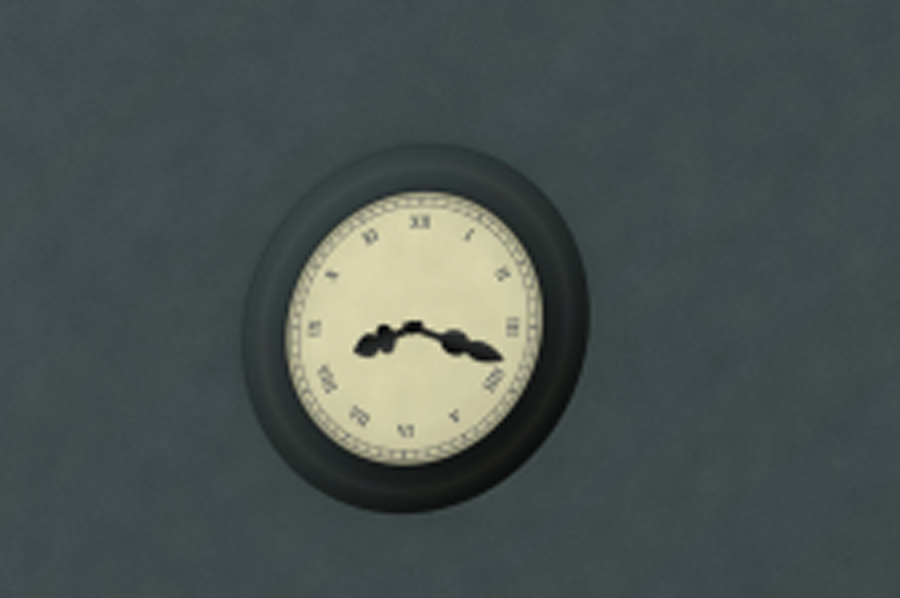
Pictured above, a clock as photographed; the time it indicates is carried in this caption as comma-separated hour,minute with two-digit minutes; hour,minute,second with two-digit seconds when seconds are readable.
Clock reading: 8,18
